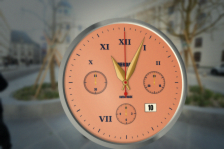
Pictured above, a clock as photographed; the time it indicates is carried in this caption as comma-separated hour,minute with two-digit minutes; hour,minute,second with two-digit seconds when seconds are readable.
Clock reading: 11,04
